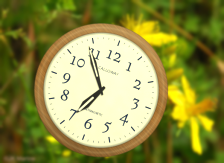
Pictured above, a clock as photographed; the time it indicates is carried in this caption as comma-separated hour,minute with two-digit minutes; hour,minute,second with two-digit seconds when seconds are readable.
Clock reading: 6,54
